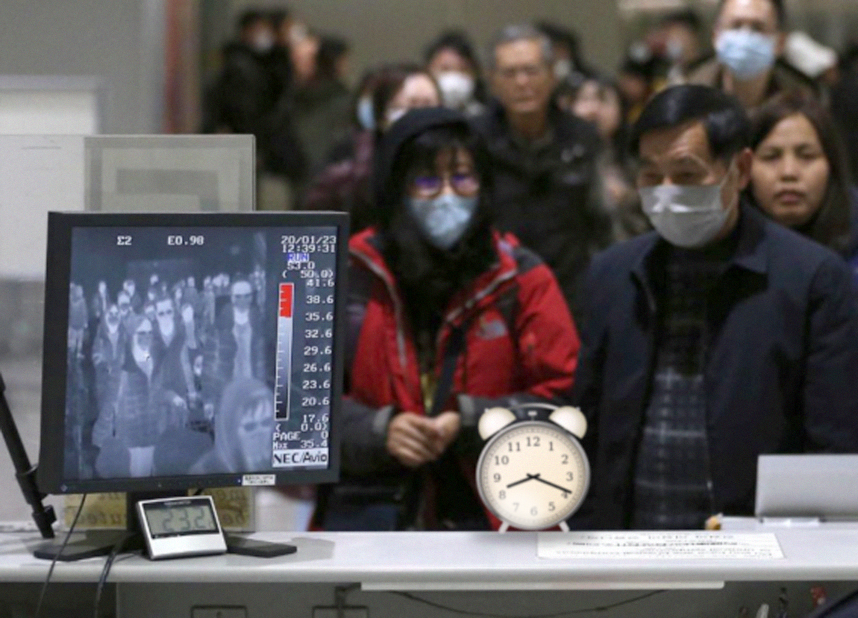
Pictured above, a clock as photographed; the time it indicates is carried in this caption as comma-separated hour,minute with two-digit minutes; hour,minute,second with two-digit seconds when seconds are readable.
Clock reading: 8,19
